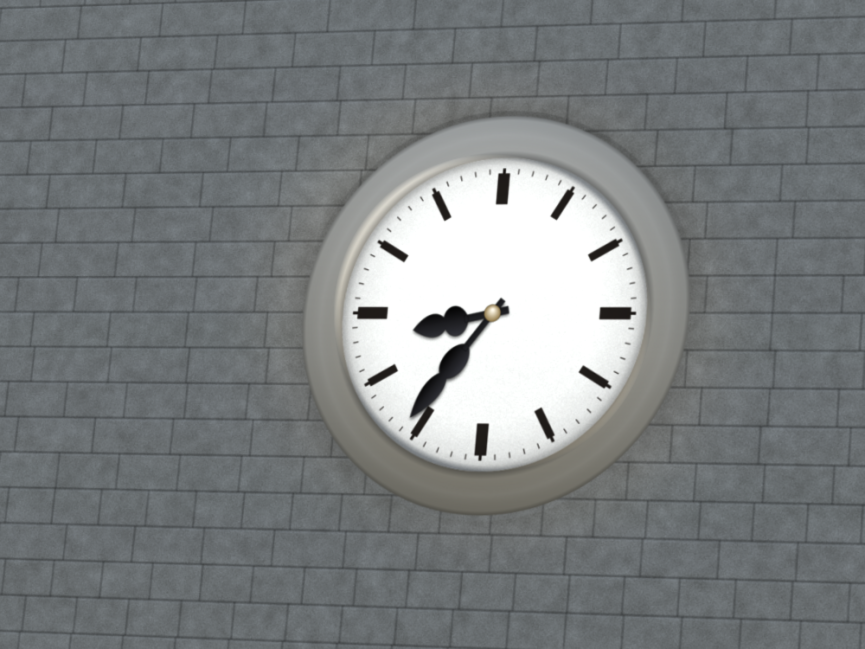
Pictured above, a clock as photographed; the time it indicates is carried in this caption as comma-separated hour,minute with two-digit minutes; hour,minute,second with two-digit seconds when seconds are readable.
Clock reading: 8,36
